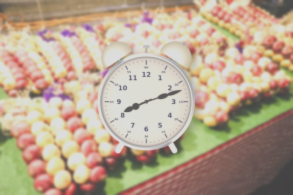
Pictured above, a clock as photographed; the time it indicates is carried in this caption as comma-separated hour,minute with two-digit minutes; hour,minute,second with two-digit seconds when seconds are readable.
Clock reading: 8,12
